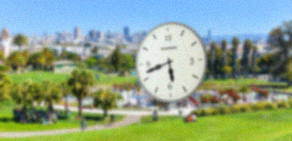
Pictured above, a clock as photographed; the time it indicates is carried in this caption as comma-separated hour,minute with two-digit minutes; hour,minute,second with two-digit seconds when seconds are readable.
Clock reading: 5,42
